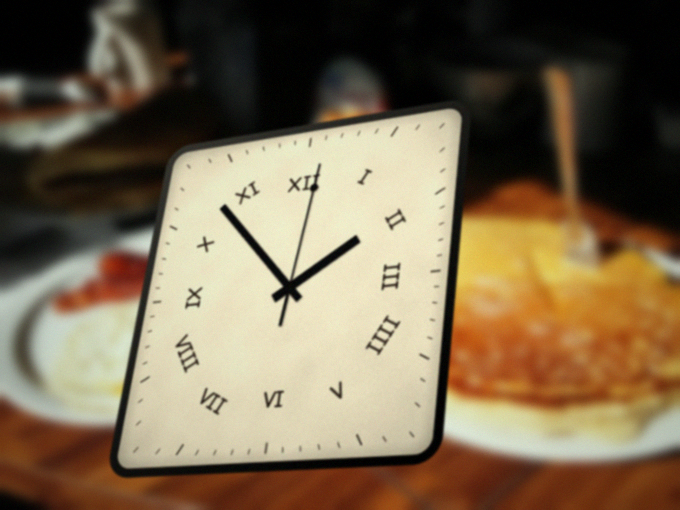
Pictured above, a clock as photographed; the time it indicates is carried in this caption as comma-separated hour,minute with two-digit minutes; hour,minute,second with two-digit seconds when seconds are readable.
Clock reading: 1,53,01
